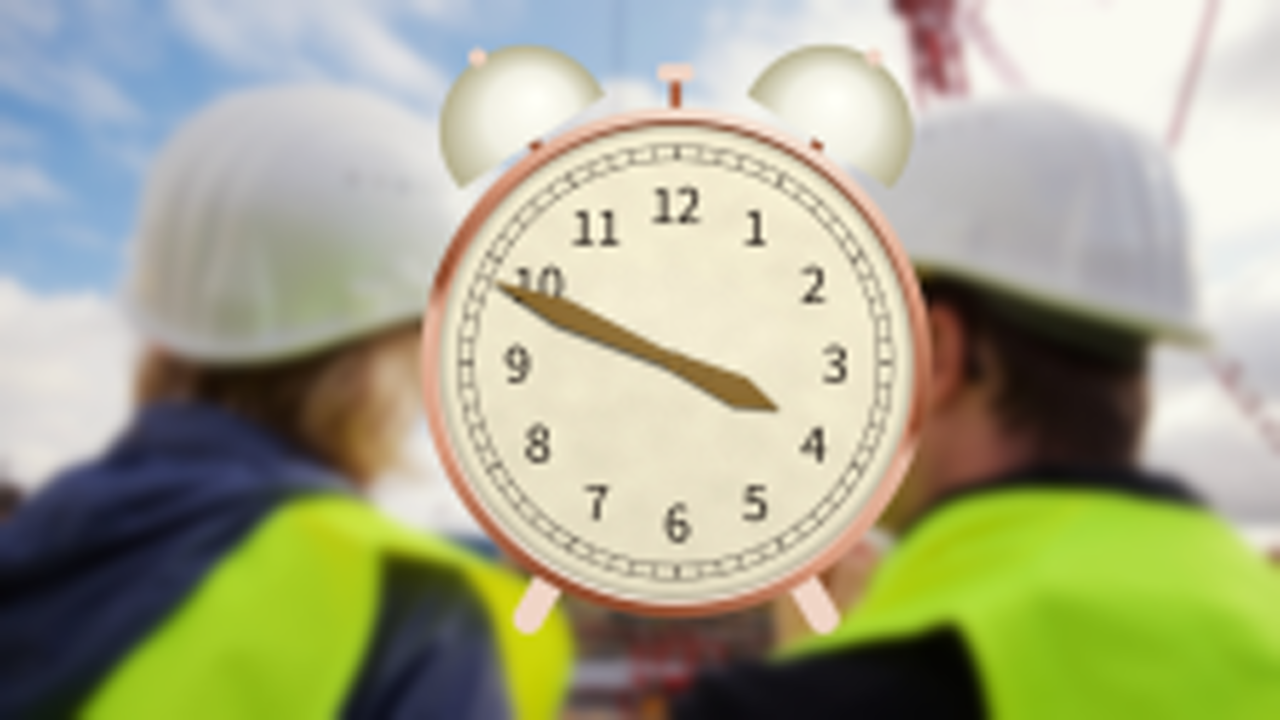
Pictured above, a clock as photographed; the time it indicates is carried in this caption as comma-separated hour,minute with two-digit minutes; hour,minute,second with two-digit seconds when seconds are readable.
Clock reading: 3,49
